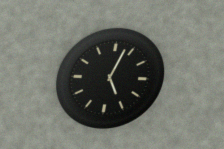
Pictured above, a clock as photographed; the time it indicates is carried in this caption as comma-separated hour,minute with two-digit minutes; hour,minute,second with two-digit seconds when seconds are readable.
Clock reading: 5,03
